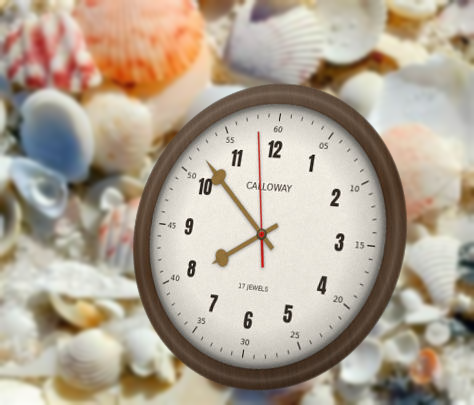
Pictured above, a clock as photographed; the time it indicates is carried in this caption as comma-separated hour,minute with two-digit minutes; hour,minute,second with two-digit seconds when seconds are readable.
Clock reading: 7,51,58
